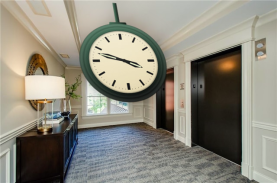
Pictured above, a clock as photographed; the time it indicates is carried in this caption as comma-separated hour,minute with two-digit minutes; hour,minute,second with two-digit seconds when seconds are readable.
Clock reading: 3,48
